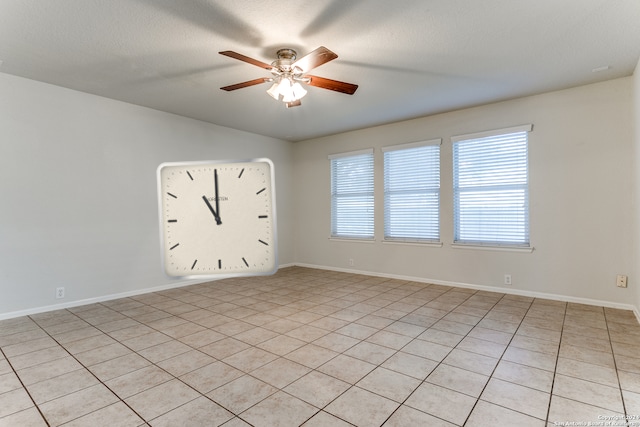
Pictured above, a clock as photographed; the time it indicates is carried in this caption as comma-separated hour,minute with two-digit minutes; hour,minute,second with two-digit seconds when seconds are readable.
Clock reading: 11,00
